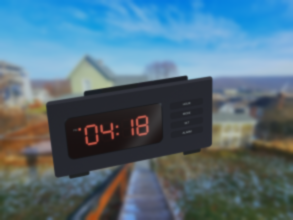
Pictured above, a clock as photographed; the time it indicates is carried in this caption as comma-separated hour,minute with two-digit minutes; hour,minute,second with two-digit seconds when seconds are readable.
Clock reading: 4,18
